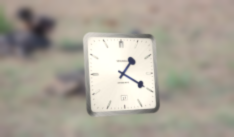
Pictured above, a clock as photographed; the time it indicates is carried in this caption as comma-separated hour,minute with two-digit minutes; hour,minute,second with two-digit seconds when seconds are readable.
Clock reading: 1,20
